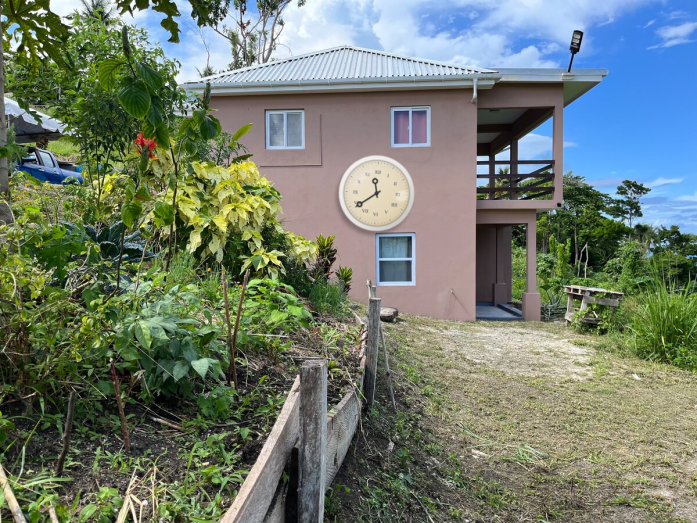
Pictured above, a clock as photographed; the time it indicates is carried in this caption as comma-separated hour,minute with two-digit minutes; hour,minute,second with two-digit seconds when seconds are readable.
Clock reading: 11,39
